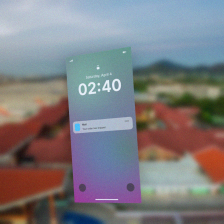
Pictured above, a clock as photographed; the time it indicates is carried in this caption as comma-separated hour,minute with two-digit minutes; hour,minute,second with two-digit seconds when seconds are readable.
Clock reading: 2,40
